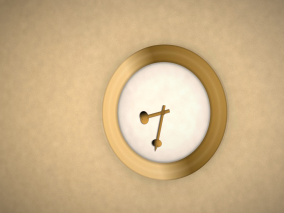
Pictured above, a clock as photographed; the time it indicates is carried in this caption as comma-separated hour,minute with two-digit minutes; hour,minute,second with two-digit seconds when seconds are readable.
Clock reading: 8,32
